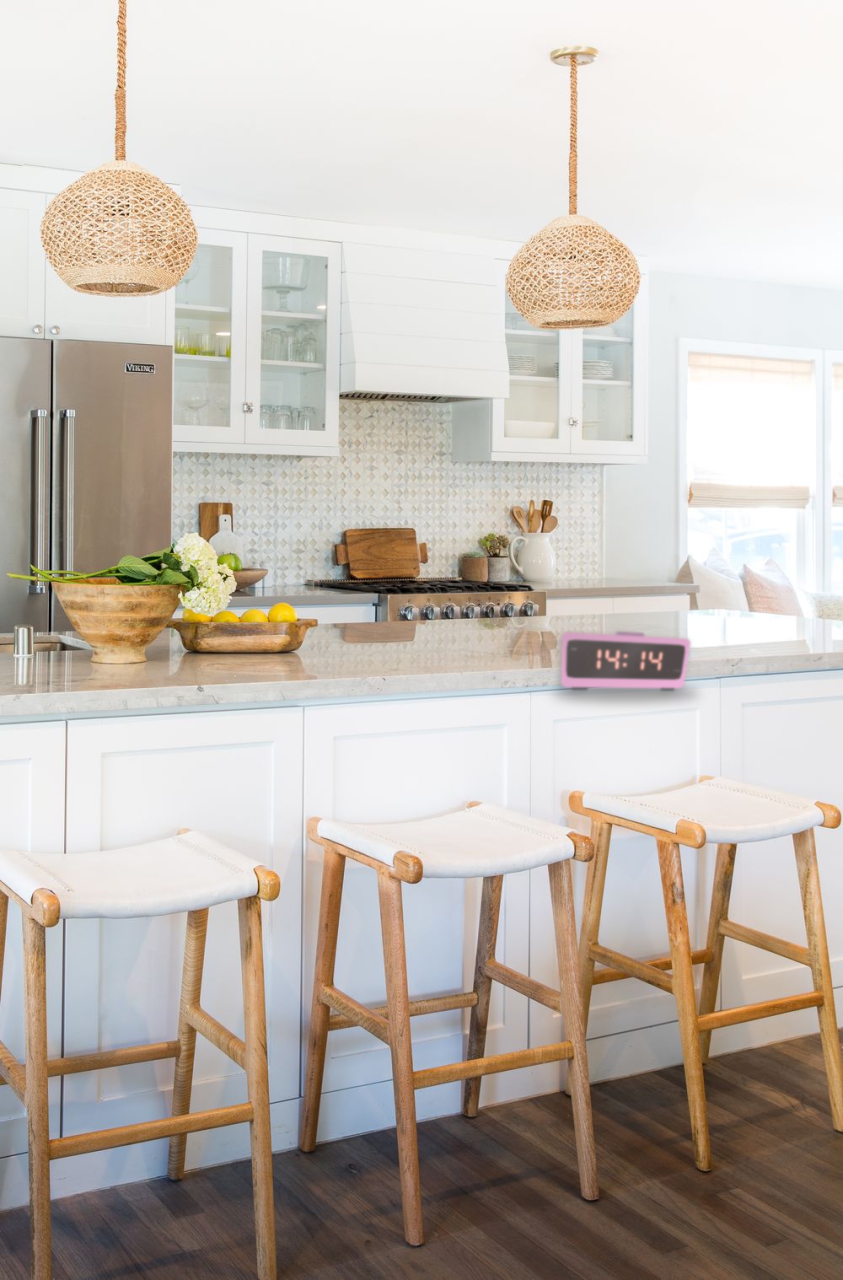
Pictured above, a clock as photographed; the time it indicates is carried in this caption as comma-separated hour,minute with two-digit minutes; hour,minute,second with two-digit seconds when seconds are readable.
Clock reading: 14,14
